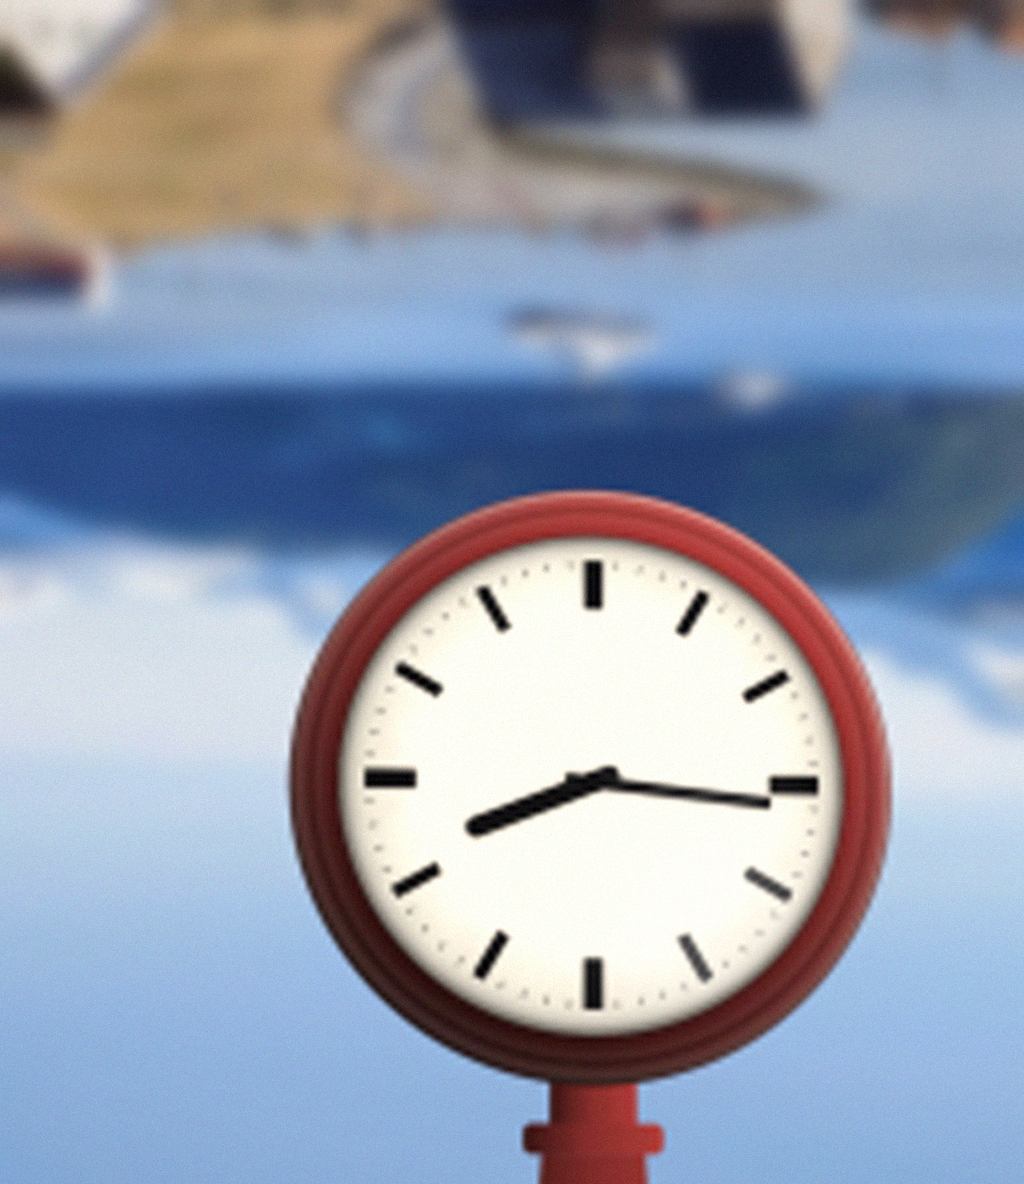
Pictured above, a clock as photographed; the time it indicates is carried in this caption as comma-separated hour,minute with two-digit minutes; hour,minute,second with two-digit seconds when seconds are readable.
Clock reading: 8,16
